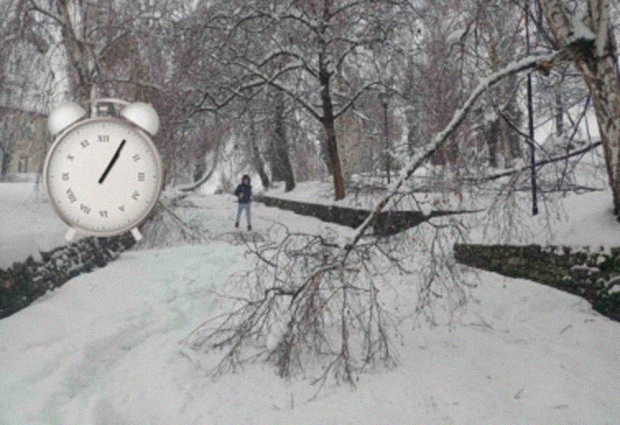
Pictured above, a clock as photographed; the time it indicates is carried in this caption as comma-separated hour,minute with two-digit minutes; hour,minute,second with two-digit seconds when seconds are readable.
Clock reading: 1,05
